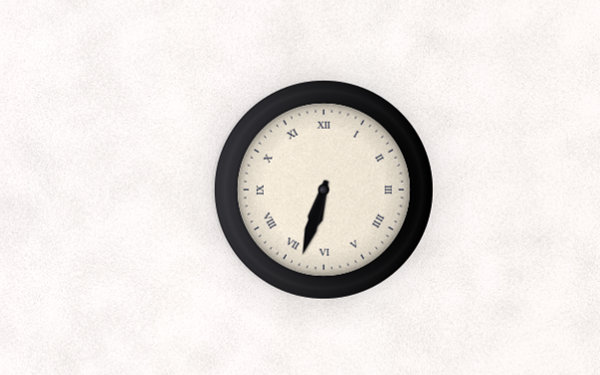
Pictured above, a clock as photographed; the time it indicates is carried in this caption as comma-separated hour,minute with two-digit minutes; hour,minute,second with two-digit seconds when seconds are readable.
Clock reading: 6,33
